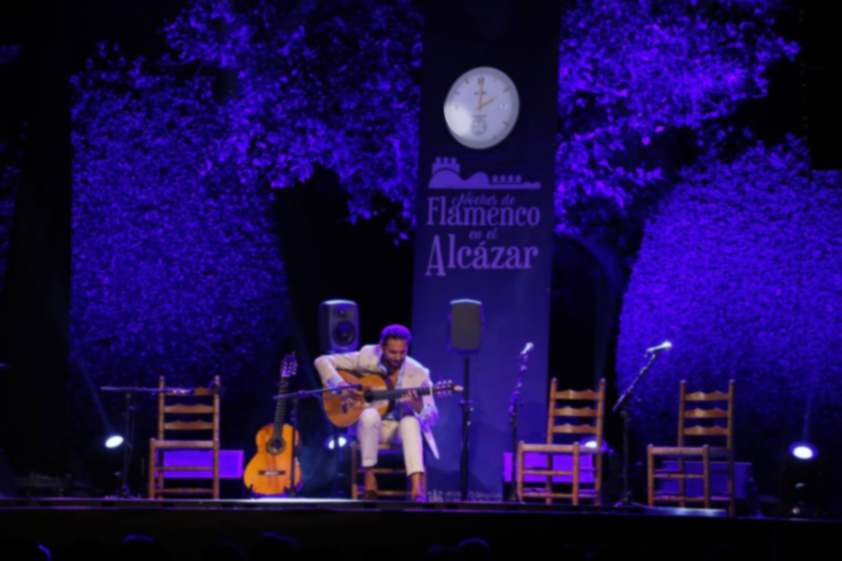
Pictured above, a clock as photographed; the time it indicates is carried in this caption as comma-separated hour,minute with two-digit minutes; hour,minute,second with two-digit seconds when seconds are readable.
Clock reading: 2,00
